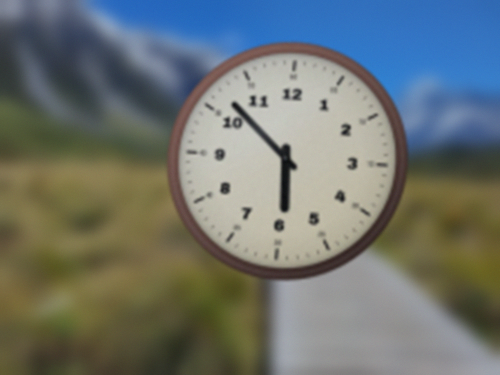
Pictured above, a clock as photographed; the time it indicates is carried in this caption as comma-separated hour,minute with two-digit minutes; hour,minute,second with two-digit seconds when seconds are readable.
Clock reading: 5,52
